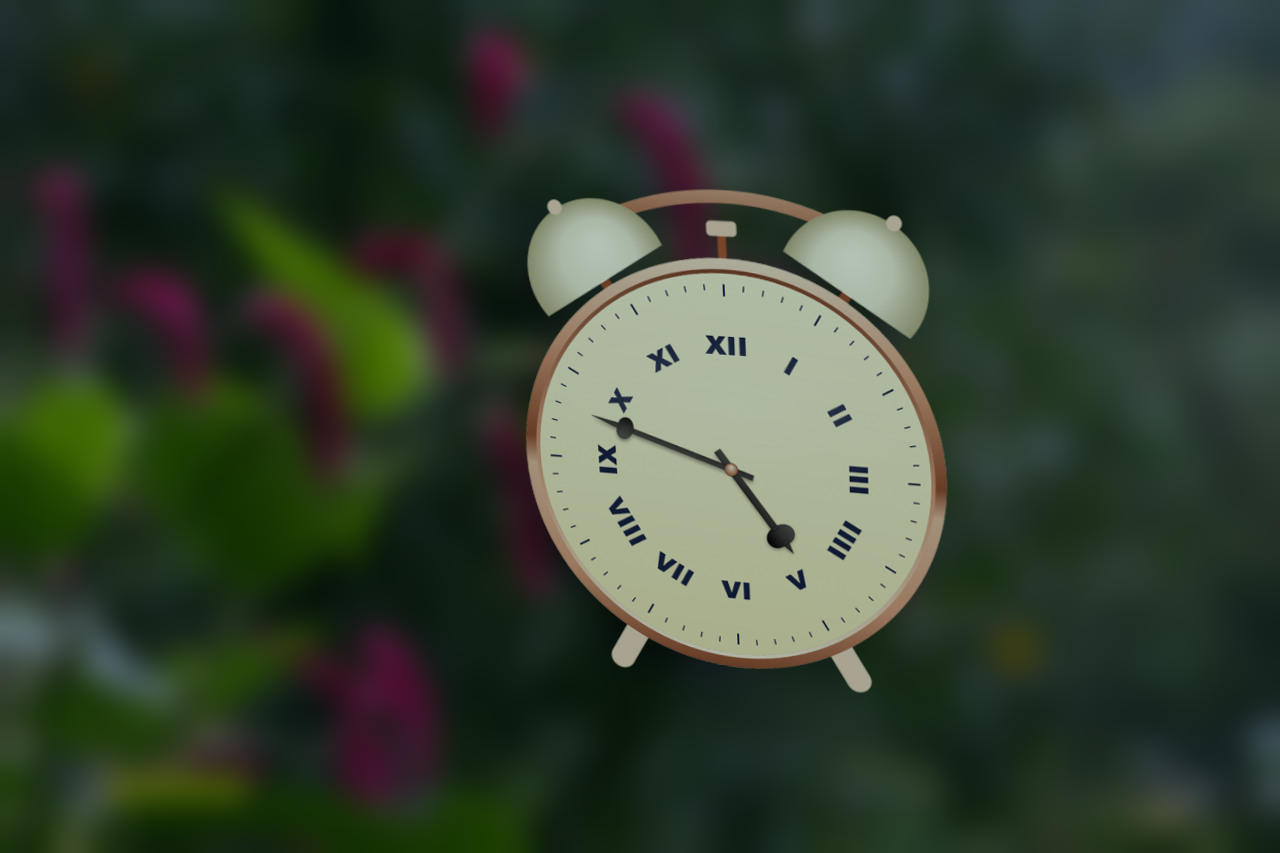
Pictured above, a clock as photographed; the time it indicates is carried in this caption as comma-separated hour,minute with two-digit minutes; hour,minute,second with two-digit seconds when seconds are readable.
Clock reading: 4,48
